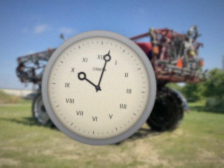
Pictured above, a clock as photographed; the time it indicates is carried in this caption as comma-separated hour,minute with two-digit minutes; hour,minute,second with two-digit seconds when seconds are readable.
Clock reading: 10,02
